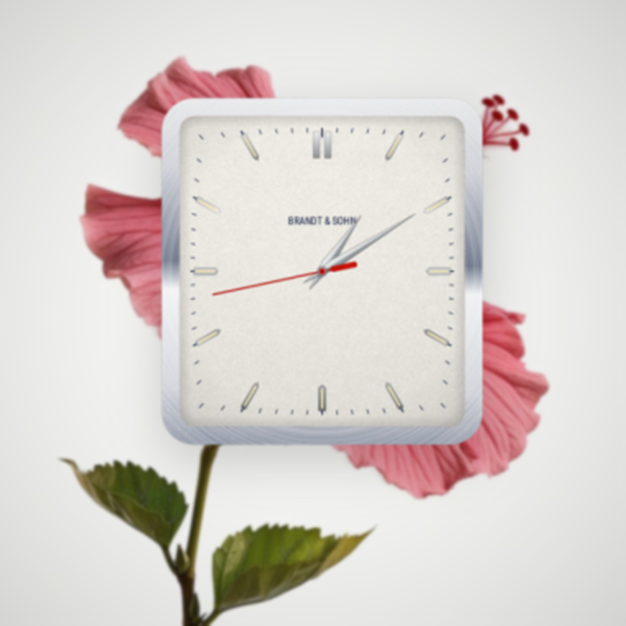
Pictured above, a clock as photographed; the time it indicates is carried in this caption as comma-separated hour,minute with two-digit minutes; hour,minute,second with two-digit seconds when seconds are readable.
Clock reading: 1,09,43
